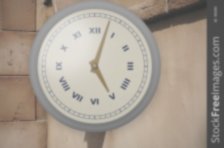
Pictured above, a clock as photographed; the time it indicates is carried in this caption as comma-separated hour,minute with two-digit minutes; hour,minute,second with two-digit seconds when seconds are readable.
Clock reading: 5,03
